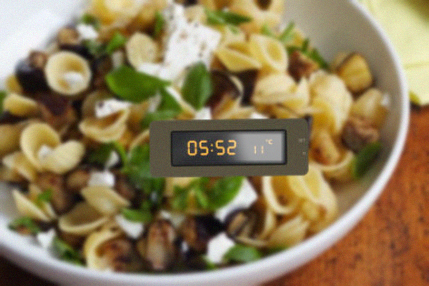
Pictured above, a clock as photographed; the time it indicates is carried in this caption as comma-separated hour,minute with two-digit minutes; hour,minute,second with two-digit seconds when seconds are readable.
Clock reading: 5,52
